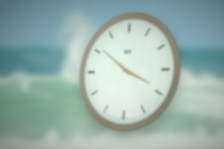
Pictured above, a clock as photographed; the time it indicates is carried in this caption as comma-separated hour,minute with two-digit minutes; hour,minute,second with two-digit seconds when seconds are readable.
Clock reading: 3,51
